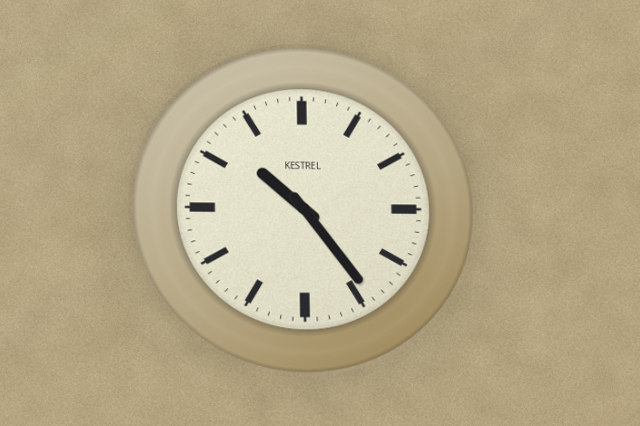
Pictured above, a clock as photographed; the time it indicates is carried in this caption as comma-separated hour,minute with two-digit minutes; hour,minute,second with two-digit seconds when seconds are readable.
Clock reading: 10,24
